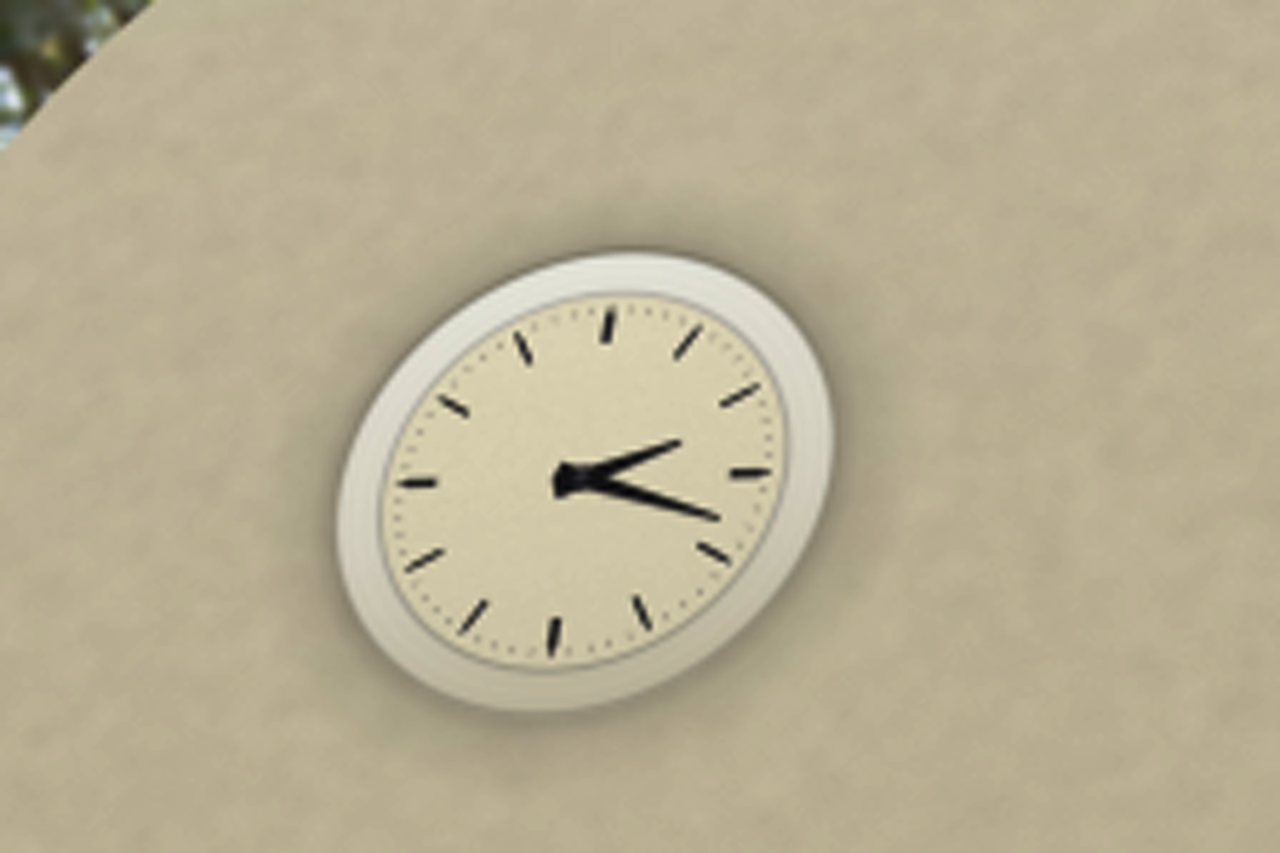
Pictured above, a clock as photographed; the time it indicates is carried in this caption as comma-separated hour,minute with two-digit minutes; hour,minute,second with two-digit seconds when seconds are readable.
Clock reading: 2,18
